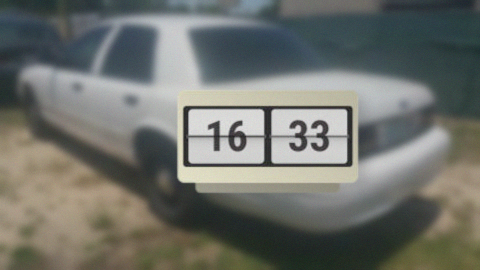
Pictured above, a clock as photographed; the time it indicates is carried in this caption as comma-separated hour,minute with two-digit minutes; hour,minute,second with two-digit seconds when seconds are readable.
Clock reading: 16,33
